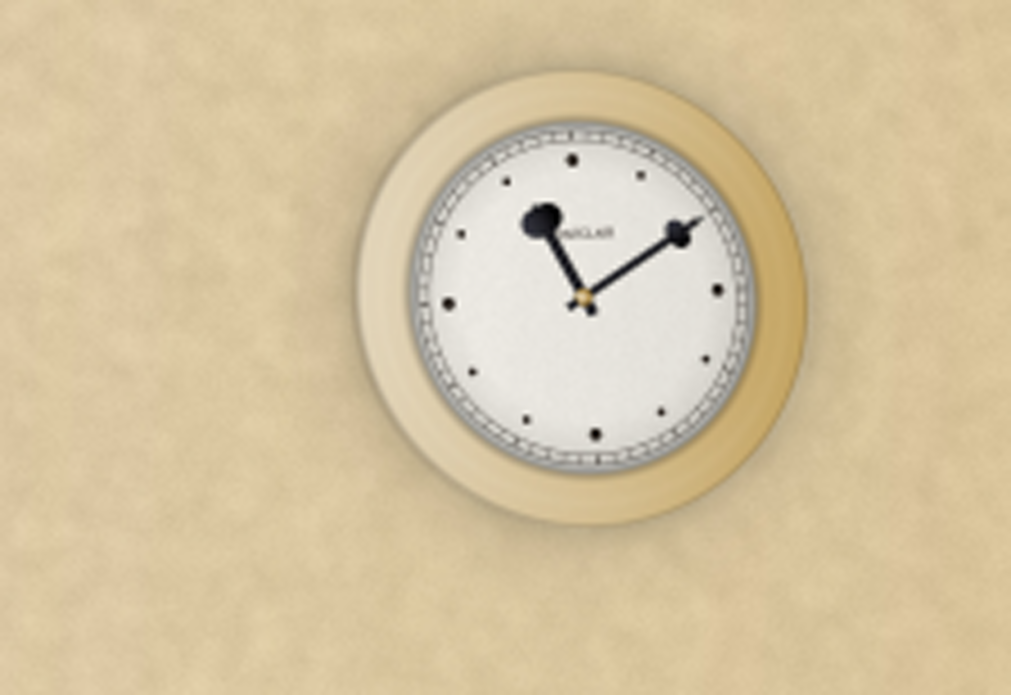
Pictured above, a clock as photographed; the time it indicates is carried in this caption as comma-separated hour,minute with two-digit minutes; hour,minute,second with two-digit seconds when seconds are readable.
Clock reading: 11,10
